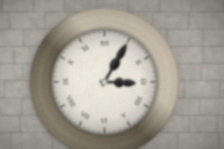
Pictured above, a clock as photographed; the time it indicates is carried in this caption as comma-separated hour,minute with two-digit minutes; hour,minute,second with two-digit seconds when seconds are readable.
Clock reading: 3,05
